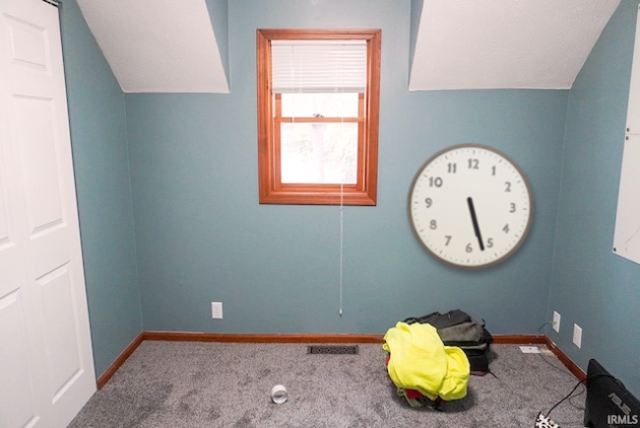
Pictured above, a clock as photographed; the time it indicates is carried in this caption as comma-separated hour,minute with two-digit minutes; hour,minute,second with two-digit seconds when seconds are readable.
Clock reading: 5,27
